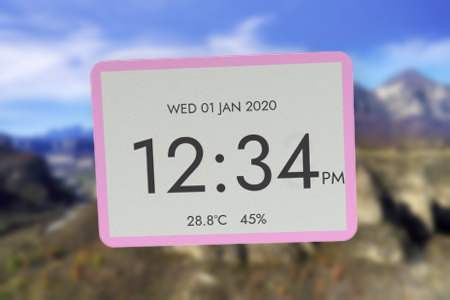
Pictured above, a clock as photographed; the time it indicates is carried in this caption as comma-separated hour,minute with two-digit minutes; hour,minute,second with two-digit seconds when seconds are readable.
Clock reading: 12,34
